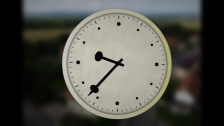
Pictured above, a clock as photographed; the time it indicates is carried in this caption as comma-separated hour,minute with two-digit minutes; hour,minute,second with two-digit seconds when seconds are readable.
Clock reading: 9,37
